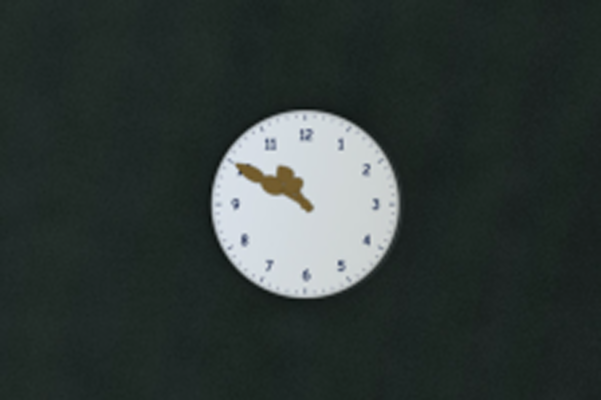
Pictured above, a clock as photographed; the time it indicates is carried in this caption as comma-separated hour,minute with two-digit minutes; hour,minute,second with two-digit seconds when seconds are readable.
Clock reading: 10,50
